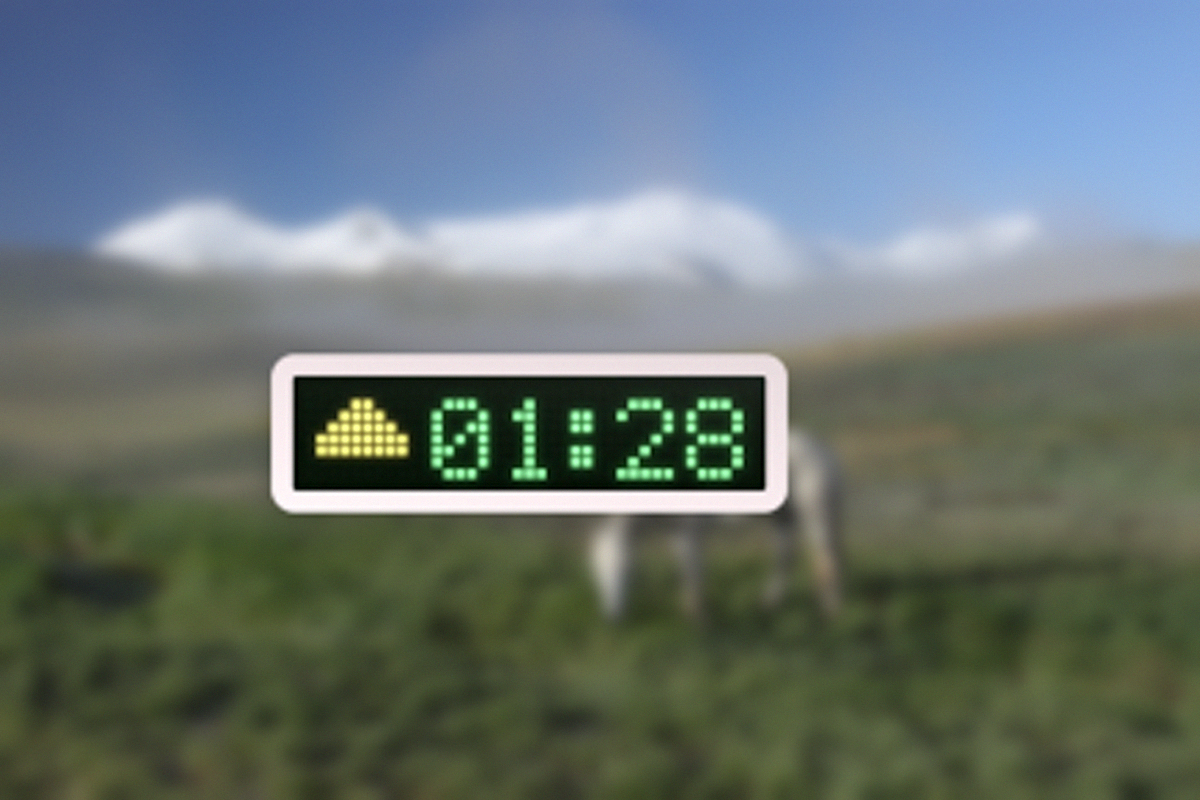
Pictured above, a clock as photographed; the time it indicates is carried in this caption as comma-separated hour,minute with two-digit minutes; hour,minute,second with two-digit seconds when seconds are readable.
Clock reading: 1,28
